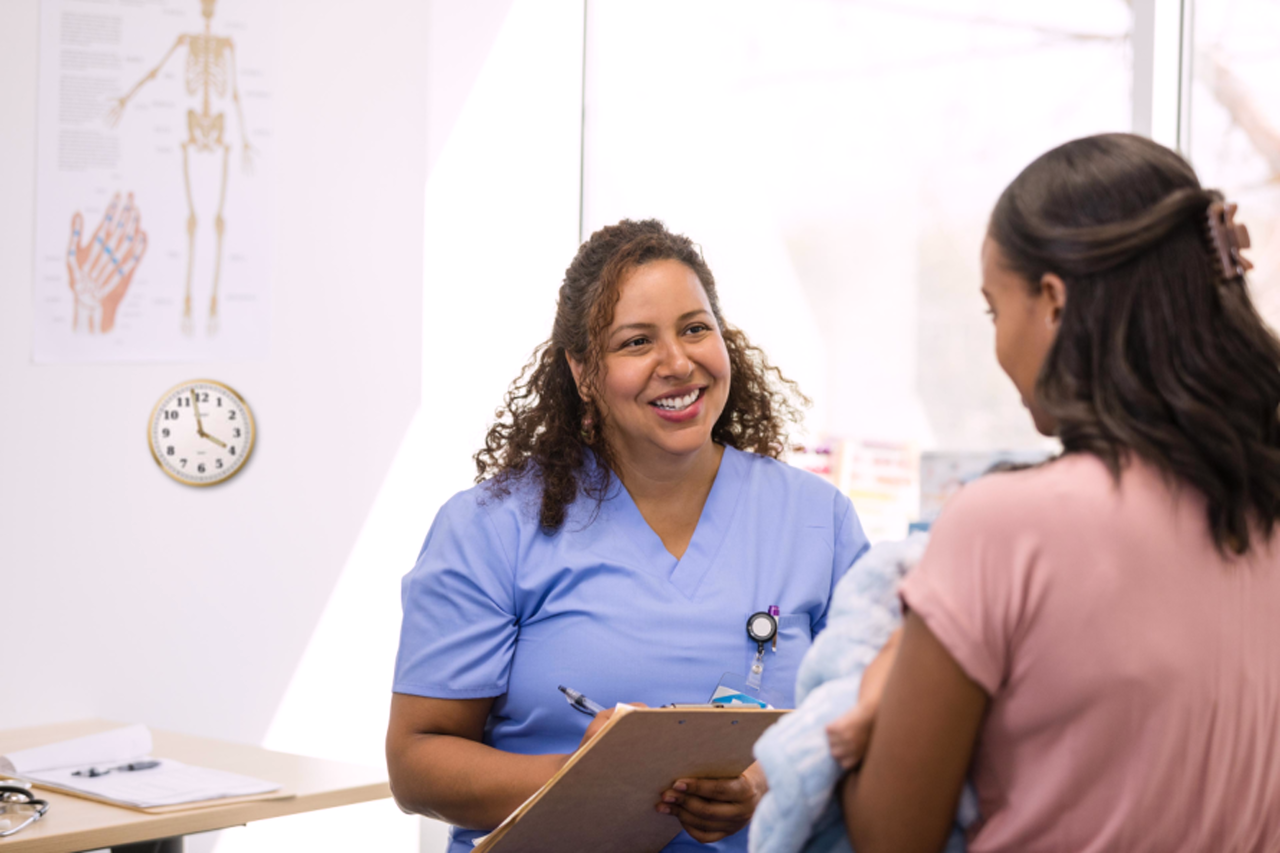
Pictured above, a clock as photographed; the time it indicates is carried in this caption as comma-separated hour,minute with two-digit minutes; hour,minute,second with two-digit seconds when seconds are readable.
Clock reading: 3,58
